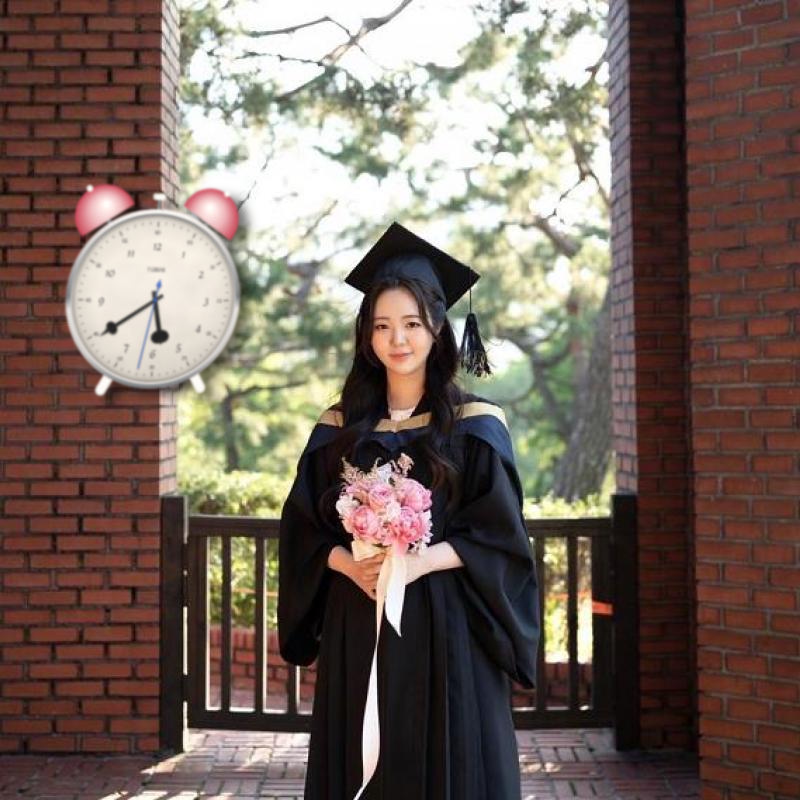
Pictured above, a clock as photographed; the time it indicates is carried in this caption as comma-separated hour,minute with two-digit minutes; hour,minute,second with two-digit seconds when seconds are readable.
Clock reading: 5,39,32
